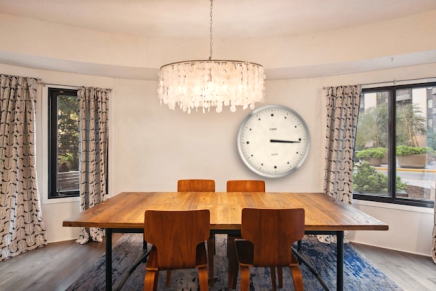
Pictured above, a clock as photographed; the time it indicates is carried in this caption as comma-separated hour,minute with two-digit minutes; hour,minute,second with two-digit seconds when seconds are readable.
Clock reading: 3,16
